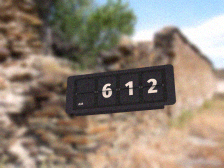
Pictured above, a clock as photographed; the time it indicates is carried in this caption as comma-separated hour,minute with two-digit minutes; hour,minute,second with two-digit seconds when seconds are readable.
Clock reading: 6,12
